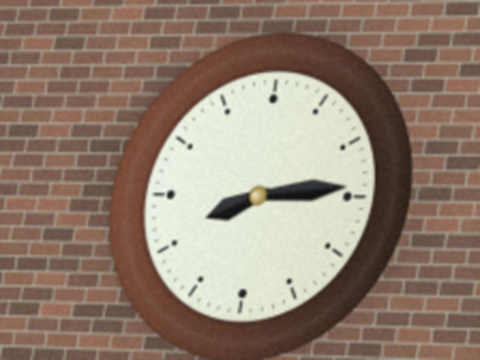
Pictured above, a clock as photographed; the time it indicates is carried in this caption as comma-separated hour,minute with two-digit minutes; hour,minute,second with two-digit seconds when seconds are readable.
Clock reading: 8,14
